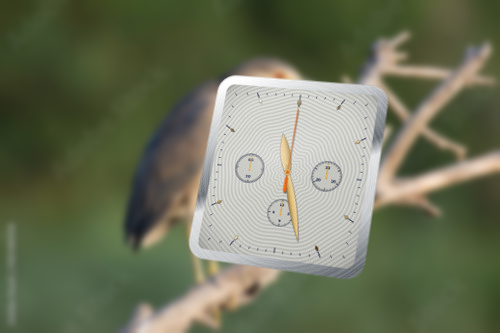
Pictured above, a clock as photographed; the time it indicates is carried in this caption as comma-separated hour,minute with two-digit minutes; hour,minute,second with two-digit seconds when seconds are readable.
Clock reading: 11,27
